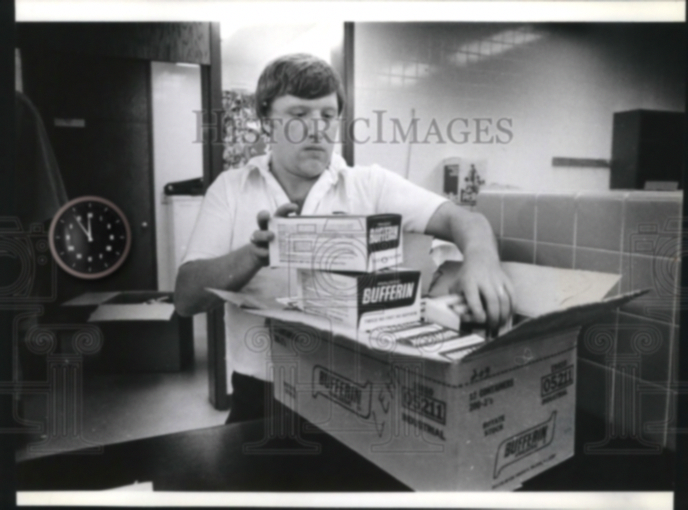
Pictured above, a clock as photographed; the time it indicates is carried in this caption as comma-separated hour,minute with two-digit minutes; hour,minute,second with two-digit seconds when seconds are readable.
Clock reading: 11,54
